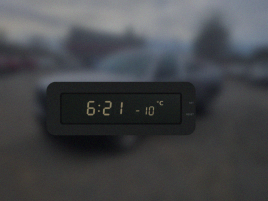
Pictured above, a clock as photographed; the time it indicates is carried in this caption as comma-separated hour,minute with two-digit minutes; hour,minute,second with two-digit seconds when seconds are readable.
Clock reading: 6,21
